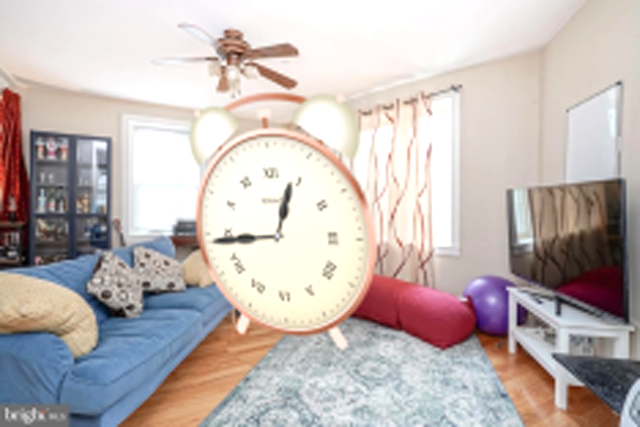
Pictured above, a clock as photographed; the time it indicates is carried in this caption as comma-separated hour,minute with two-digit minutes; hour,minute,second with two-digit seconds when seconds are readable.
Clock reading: 12,44
